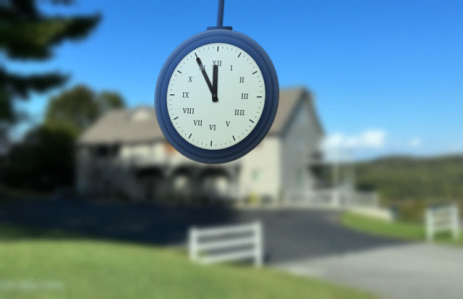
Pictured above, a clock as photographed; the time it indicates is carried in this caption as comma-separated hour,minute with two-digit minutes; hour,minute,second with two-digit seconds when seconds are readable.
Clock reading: 11,55
